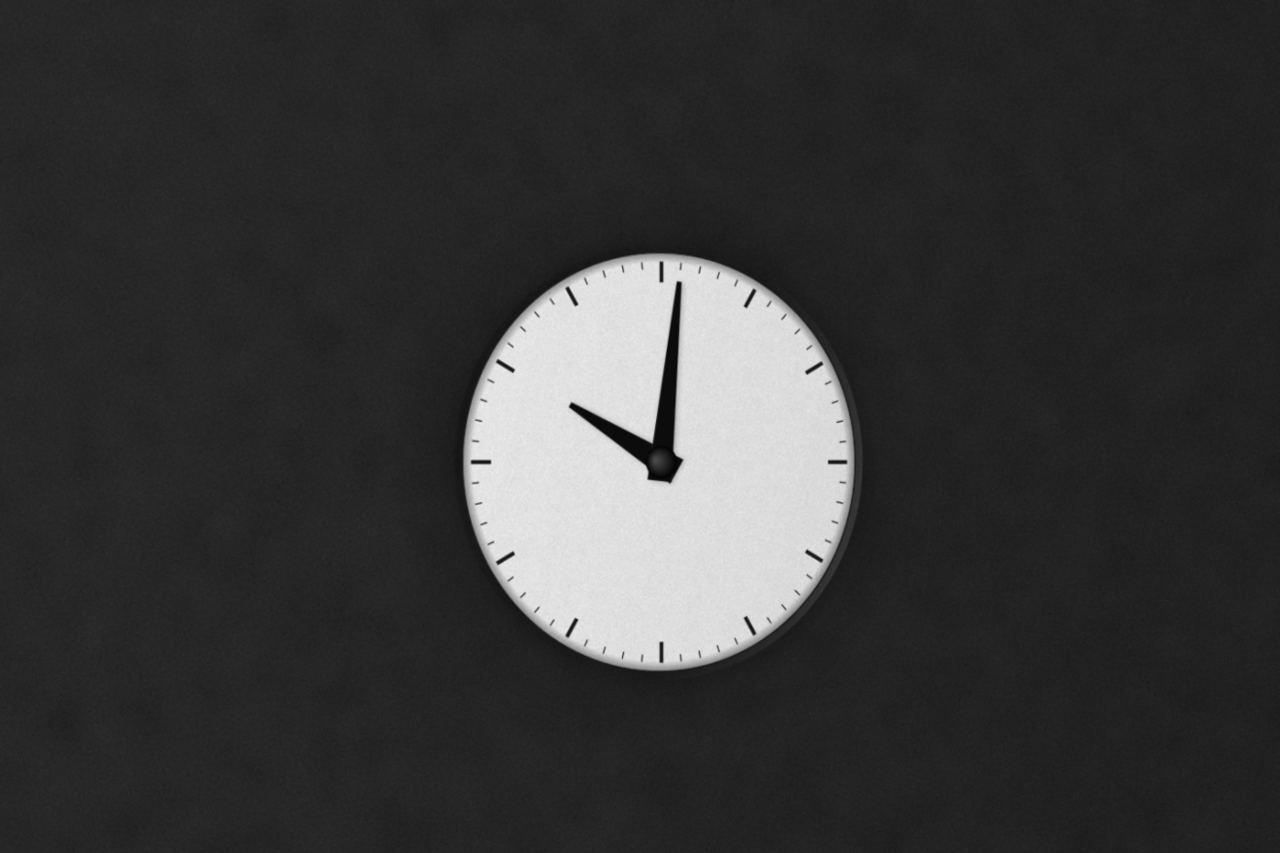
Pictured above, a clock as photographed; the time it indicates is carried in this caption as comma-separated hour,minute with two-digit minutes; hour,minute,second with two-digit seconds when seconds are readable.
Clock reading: 10,01
